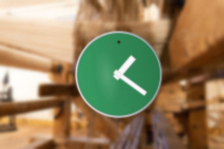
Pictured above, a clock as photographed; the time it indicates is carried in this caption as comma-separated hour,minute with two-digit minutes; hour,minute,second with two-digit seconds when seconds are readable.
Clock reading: 1,21
